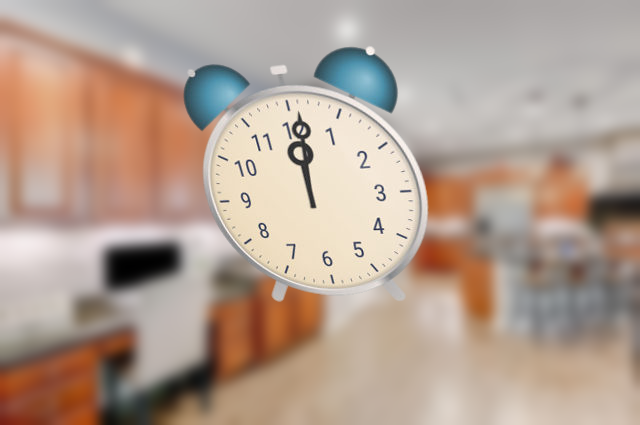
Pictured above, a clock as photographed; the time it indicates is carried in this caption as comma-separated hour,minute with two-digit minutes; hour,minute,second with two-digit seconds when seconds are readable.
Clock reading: 12,01
